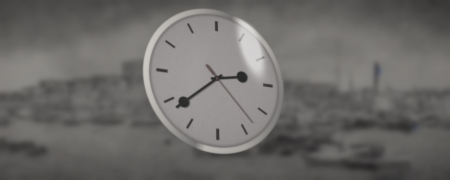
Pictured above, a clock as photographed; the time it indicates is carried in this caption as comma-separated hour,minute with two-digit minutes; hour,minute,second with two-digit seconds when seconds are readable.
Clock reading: 2,38,23
